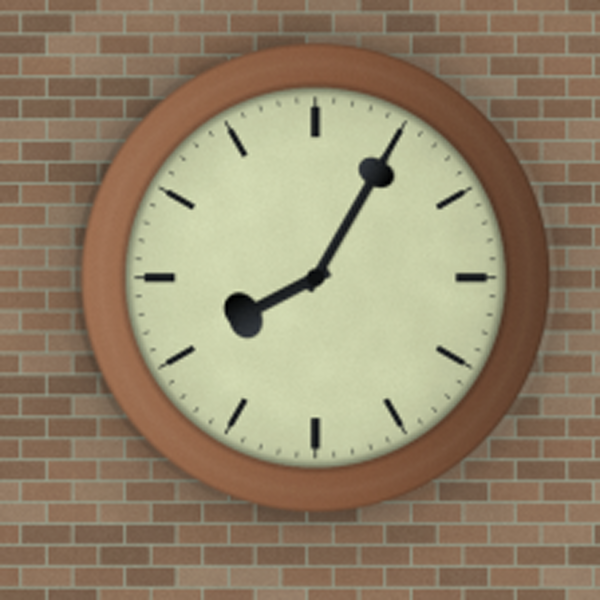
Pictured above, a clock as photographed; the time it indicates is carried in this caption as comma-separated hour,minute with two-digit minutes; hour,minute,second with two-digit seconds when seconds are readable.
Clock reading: 8,05
